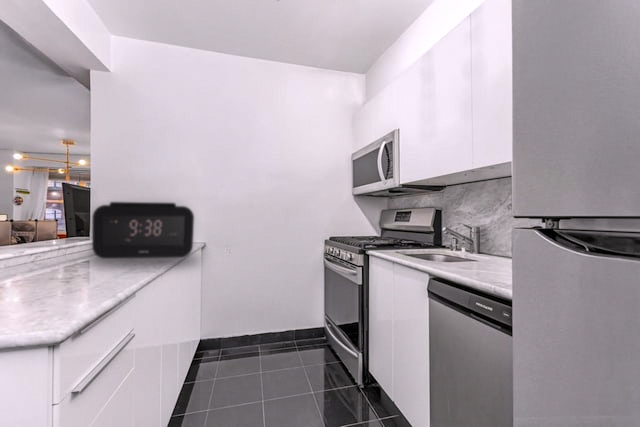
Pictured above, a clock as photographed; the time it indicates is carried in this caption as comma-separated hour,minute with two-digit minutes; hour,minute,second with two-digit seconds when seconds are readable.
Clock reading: 9,38
